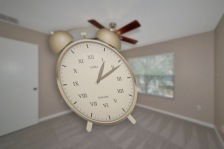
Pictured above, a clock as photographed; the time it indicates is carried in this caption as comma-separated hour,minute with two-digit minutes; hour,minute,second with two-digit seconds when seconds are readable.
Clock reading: 1,11
